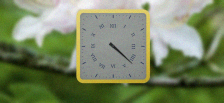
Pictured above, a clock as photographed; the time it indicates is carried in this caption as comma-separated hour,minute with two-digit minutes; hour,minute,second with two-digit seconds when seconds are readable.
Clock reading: 4,22
